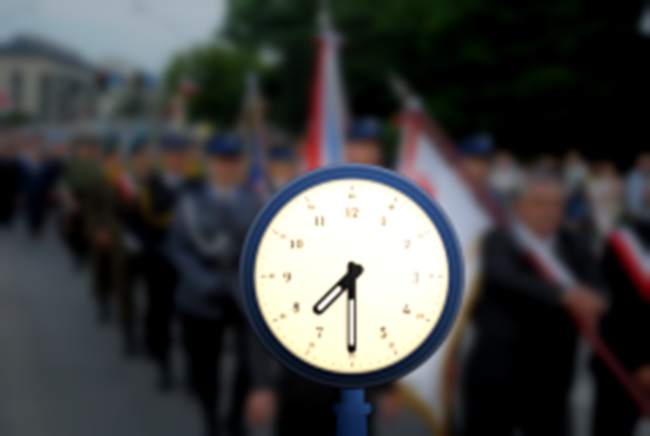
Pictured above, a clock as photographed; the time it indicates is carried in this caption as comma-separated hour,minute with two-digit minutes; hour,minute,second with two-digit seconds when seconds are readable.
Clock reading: 7,30
